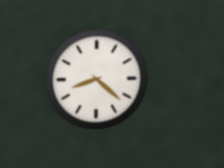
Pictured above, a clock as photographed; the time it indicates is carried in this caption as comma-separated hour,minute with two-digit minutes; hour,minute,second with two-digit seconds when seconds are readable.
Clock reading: 8,22
